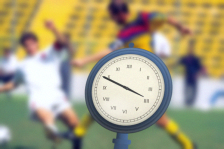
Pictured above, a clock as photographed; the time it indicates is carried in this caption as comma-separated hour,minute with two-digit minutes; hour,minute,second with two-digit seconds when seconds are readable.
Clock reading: 3,49
